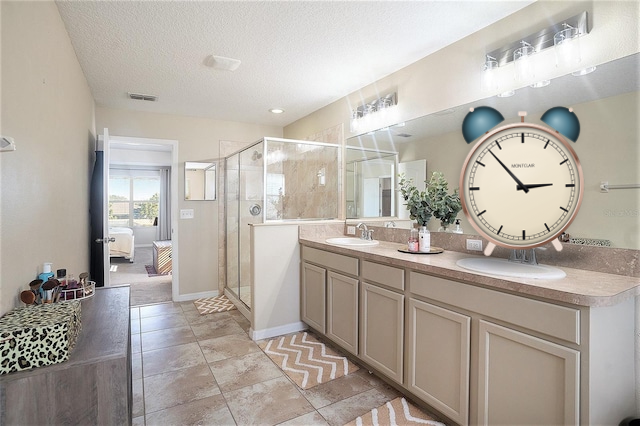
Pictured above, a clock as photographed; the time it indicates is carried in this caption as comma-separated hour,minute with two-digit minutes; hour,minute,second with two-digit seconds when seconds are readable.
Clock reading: 2,53
